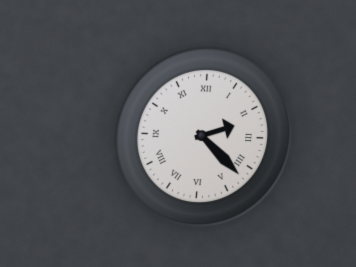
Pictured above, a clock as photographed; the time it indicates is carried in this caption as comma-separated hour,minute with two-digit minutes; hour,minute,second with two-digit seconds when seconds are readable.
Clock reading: 2,22
